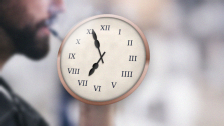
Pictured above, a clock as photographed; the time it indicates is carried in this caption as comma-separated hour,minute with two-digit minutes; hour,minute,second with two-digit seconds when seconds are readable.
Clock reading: 6,56
